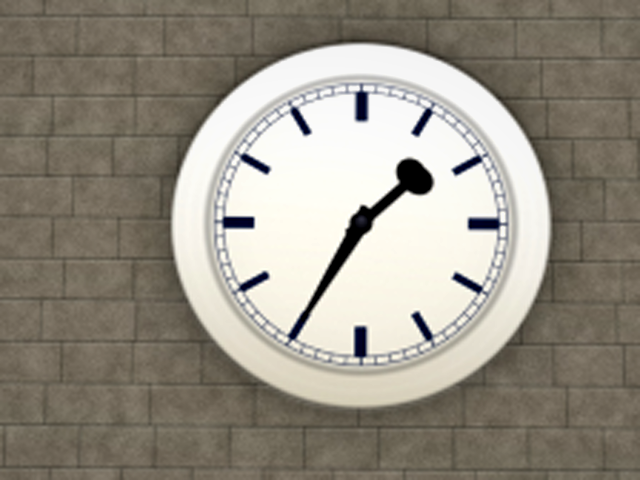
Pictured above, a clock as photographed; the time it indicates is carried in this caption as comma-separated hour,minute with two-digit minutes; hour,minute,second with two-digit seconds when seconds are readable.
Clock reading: 1,35
